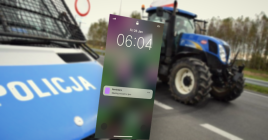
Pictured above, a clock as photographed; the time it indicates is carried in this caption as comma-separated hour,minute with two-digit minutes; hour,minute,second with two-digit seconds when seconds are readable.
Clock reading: 6,04
